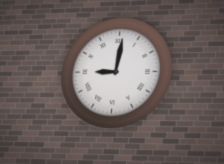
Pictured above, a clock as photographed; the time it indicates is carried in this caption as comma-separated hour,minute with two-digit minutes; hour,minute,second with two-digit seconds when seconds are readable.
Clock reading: 9,01
